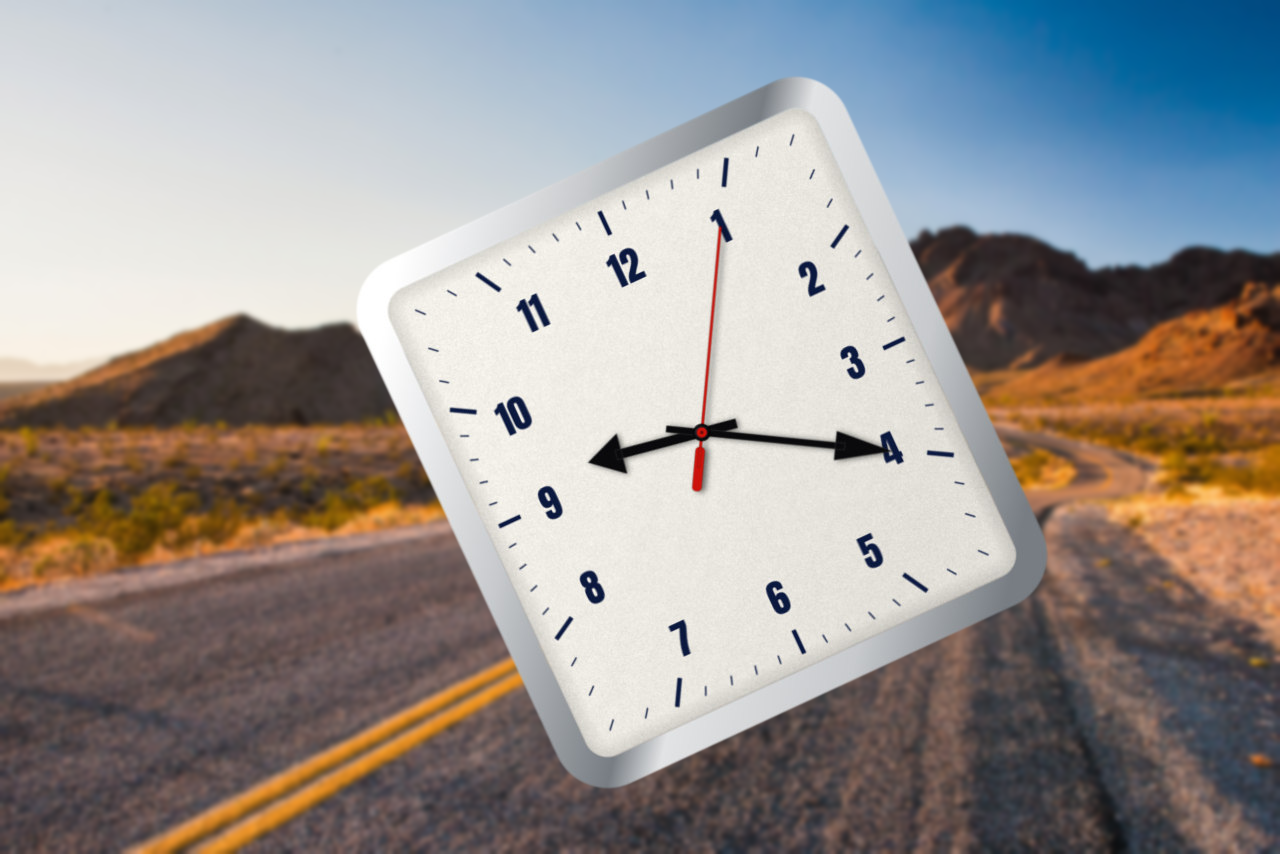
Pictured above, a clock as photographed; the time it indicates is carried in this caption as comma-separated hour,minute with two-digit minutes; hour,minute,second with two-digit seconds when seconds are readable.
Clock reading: 9,20,05
